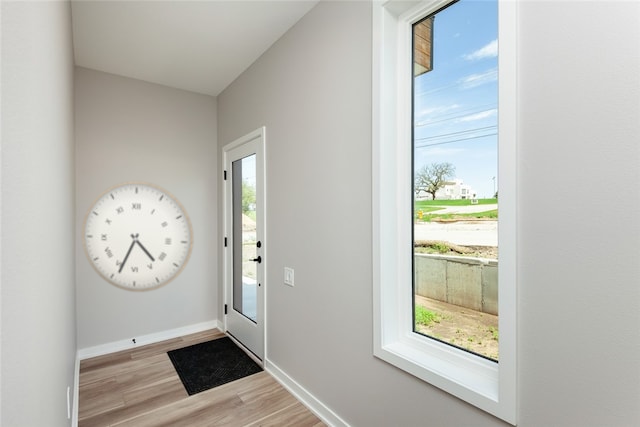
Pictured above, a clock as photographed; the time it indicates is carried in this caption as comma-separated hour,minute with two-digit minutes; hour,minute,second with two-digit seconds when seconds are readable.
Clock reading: 4,34
